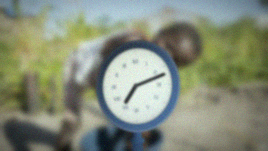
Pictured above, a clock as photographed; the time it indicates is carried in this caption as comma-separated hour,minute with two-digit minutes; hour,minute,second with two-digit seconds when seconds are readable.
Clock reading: 7,12
